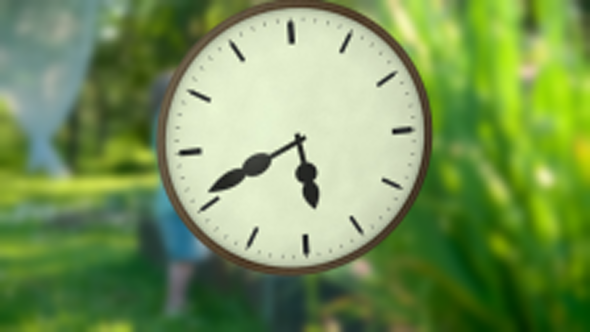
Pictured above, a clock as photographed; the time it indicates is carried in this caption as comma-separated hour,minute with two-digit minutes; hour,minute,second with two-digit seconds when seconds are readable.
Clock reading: 5,41
